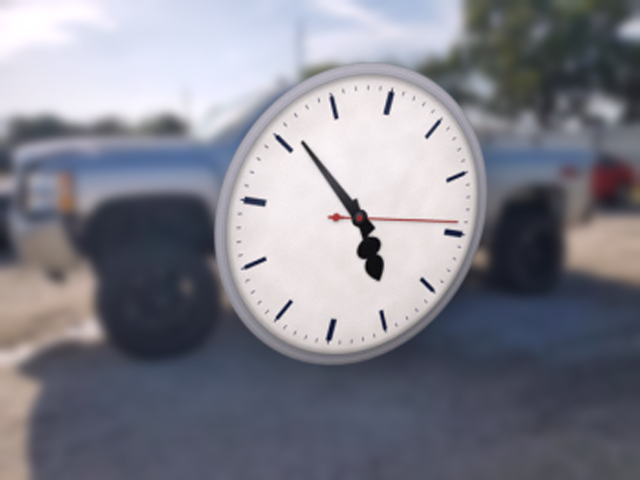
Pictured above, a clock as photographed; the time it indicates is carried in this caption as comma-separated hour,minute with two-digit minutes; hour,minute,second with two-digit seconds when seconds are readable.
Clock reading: 4,51,14
